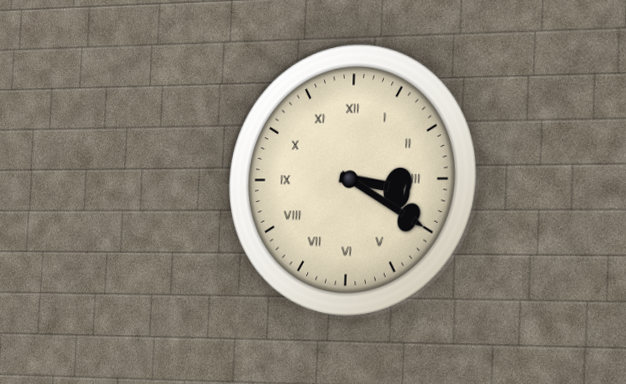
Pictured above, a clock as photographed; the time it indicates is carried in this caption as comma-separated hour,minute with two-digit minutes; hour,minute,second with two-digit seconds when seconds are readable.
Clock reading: 3,20
